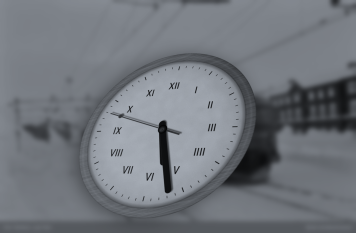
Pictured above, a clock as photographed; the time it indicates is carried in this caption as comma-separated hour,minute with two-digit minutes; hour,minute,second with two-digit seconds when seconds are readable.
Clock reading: 5,26,48
